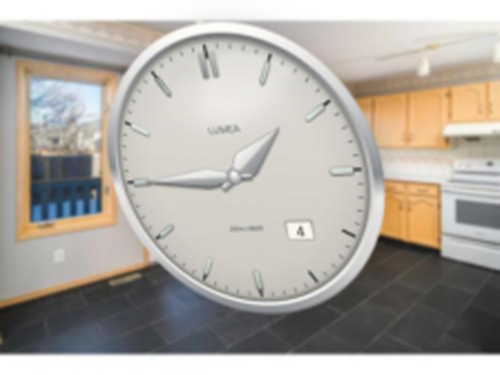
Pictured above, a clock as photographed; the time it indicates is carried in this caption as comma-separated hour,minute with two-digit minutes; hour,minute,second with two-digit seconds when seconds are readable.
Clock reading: 1,45
